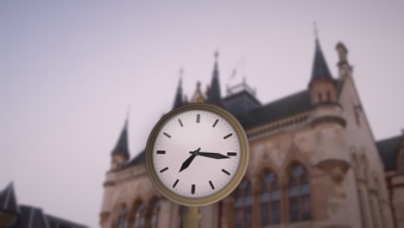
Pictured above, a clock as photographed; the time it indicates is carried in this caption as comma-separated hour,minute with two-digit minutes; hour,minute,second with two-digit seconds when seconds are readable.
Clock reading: 7,16
